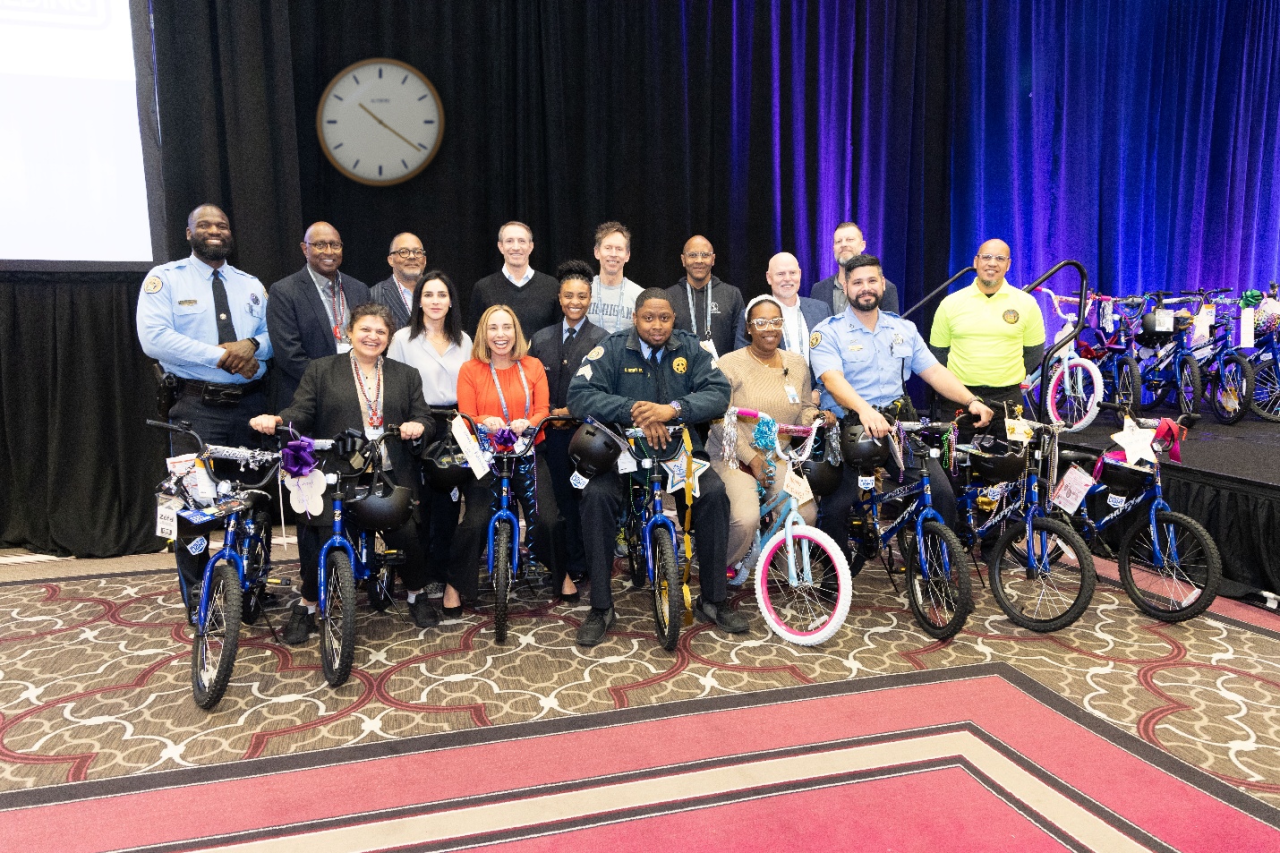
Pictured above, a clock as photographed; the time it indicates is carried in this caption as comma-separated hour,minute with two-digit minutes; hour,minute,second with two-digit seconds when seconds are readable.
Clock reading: 10,21
